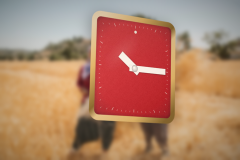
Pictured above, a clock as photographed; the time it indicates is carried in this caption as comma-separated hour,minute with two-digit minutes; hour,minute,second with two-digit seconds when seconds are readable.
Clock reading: 10,15
